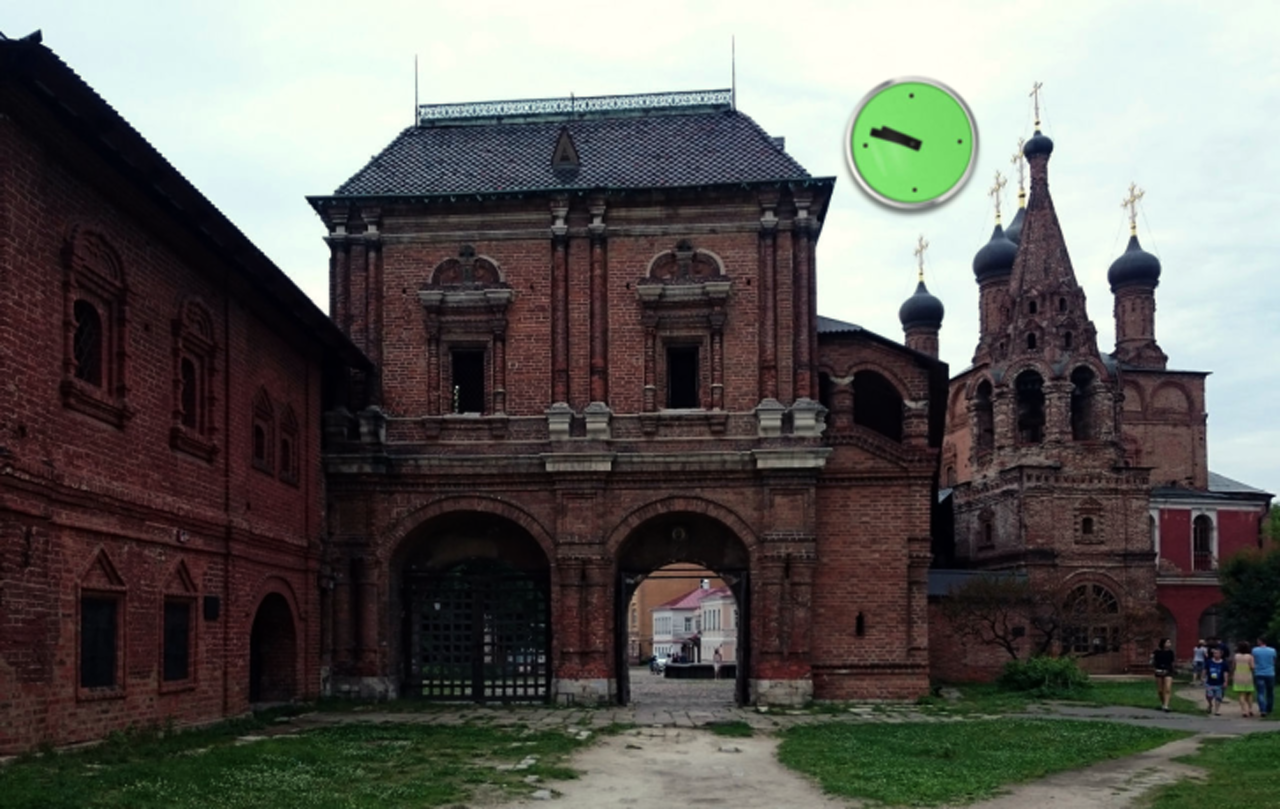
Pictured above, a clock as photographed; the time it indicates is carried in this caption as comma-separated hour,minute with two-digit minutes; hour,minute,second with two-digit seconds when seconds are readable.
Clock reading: 9,48
